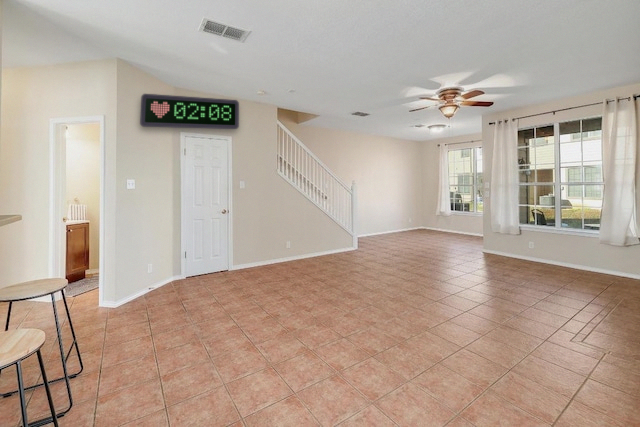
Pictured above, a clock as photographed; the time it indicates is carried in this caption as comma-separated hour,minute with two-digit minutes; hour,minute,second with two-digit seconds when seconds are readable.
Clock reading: 2,08
